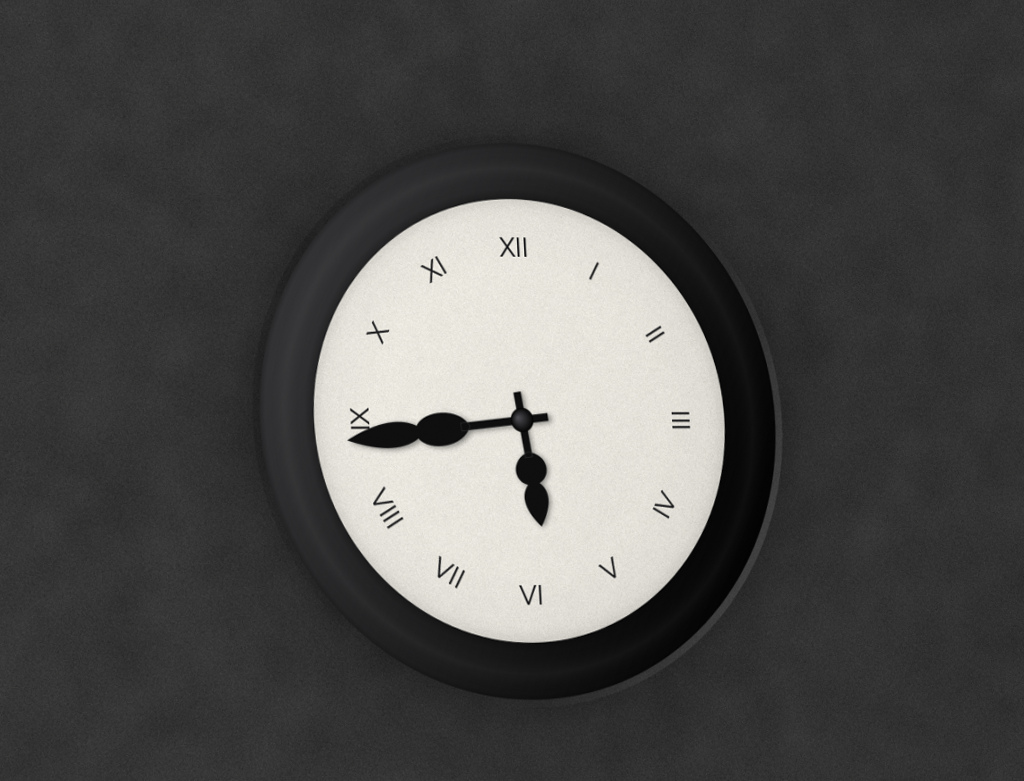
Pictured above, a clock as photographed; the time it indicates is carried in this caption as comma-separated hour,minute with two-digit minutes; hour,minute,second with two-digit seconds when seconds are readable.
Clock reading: 5,44
